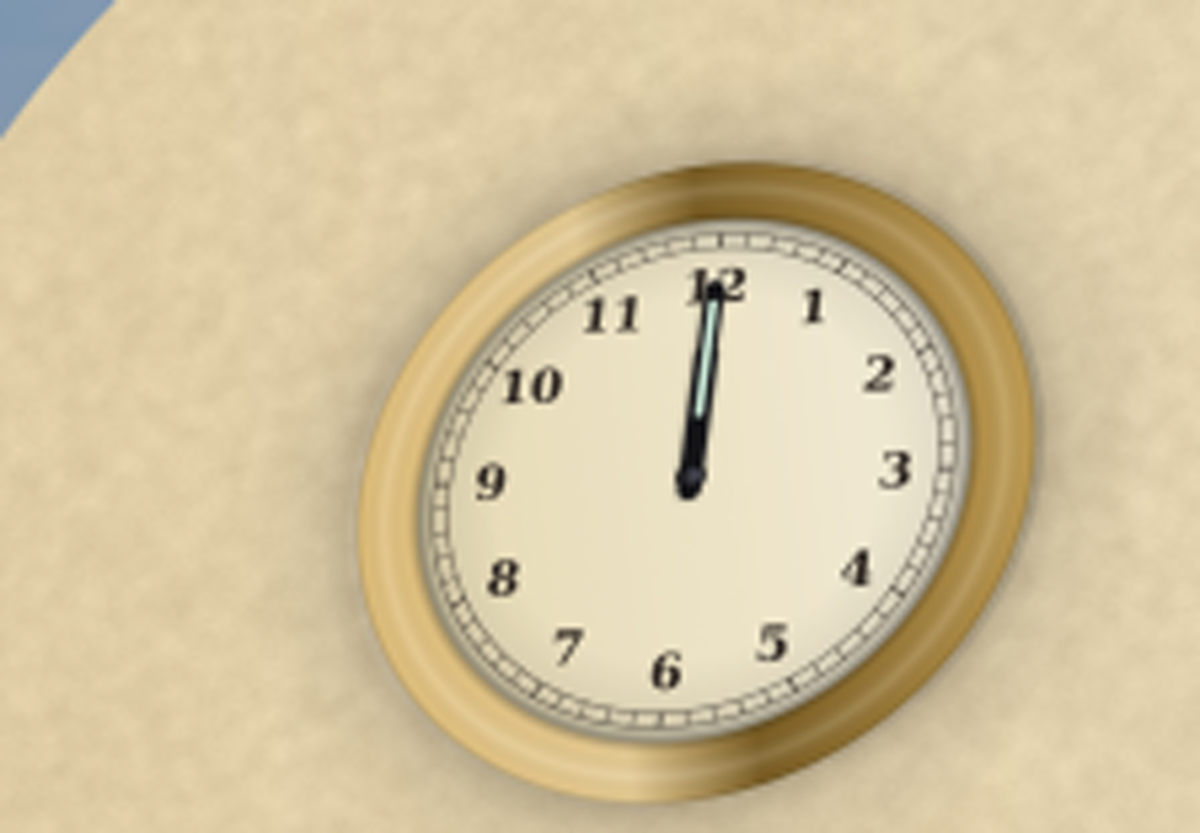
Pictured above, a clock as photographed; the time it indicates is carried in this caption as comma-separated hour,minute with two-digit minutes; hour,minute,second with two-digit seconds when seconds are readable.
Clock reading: 12,00
